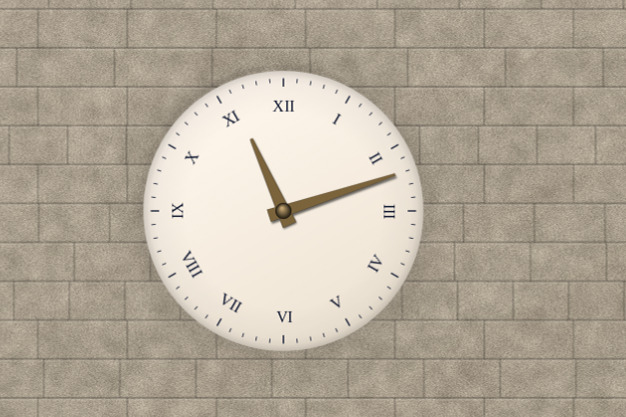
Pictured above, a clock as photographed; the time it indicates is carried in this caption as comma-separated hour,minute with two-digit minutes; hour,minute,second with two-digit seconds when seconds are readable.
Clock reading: 11,12
